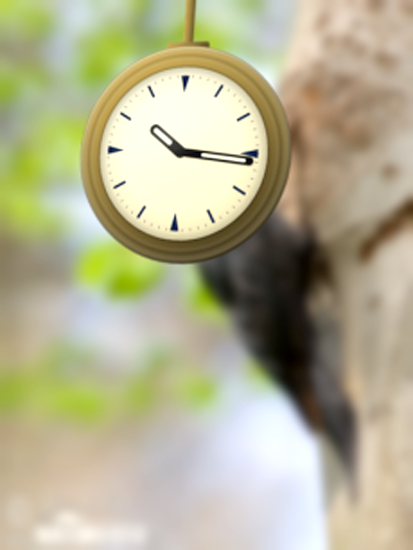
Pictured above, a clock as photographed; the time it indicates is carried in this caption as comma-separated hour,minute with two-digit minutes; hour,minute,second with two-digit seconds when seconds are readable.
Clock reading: 10,16
